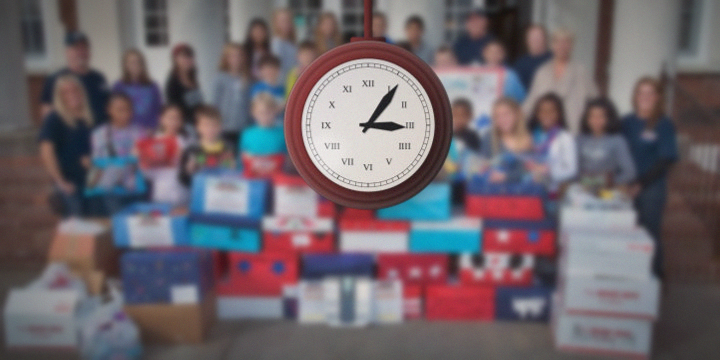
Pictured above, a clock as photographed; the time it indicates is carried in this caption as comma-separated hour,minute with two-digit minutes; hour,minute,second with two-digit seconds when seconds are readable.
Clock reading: 3,06
